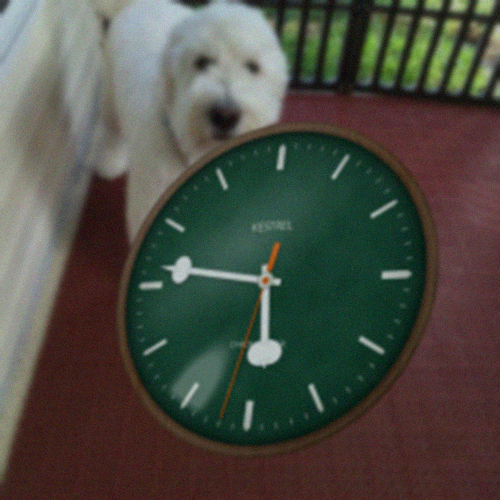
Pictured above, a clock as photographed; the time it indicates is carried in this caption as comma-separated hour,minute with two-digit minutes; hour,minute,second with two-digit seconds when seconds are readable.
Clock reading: 5,46,32
